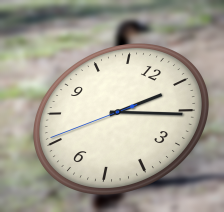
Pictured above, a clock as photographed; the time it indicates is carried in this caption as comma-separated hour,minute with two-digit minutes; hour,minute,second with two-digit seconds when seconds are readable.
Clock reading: 1,10,36
